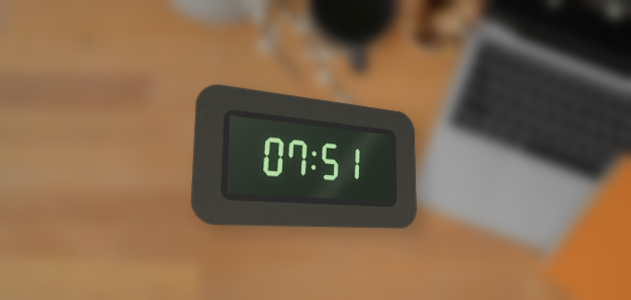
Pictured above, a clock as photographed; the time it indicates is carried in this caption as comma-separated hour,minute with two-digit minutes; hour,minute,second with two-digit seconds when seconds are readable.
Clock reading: 7,51
